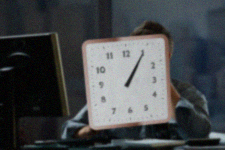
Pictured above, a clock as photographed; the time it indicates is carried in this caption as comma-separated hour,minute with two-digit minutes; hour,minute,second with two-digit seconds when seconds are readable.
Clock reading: 1,05
